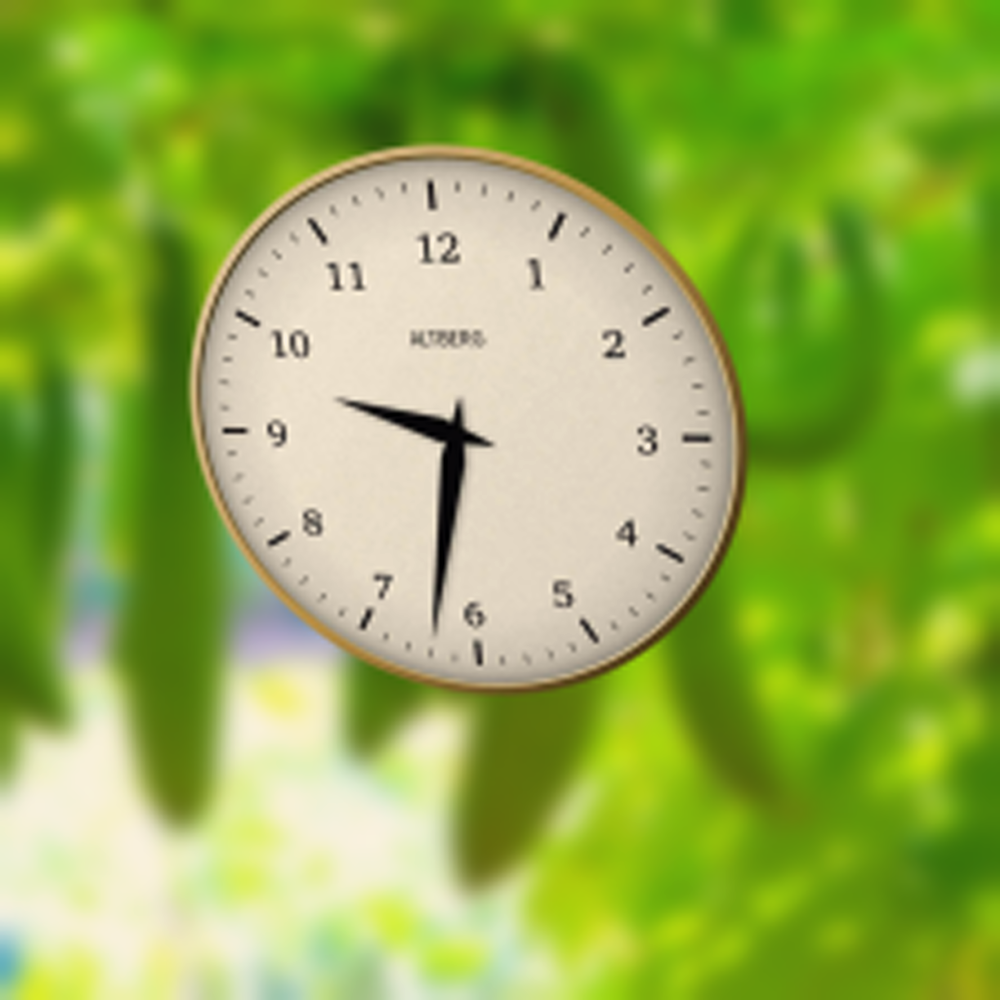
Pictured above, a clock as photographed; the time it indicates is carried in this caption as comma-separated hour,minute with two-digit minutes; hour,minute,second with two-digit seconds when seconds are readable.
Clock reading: 9,32
